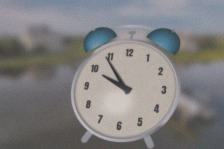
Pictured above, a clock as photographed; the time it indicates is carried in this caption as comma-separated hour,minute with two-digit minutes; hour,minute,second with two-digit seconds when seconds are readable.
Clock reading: 9,54
